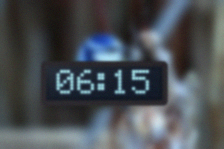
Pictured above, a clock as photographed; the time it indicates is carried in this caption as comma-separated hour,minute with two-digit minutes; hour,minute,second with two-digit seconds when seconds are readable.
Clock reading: 6,15
